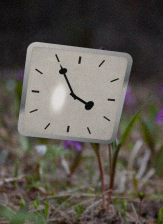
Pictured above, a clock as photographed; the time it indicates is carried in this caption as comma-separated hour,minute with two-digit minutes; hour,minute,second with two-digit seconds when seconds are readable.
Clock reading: 3,55
